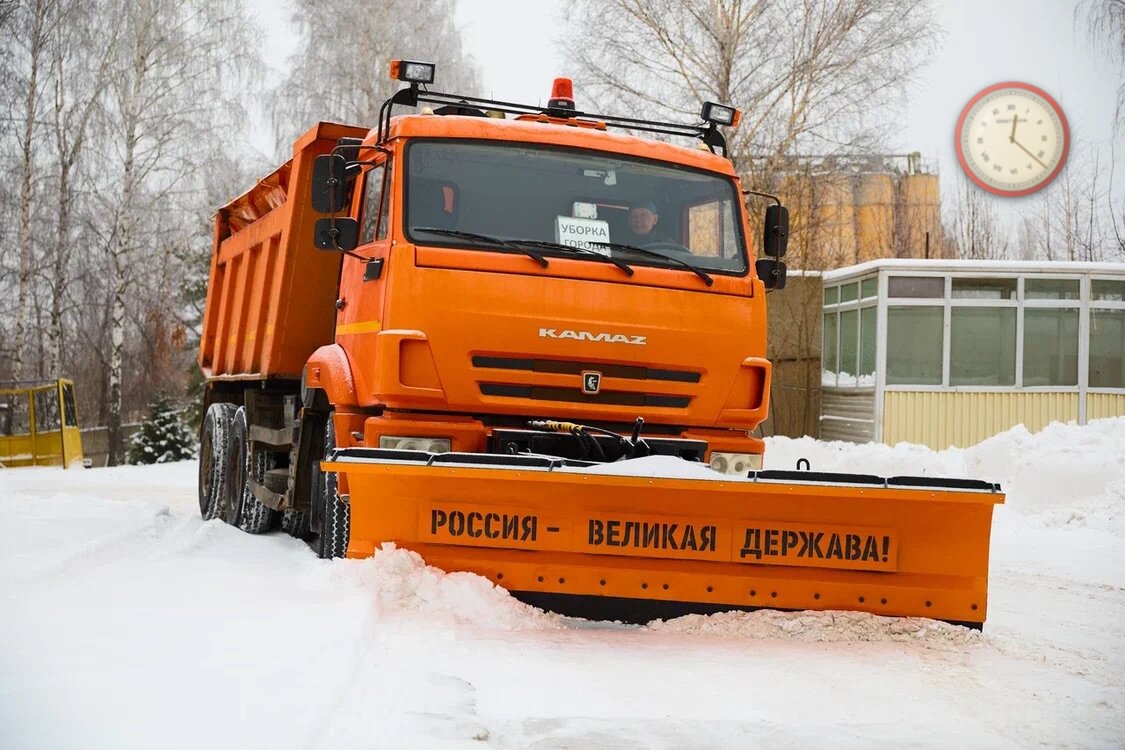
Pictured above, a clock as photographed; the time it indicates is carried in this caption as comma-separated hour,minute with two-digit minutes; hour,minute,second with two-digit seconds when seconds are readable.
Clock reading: 12,22
